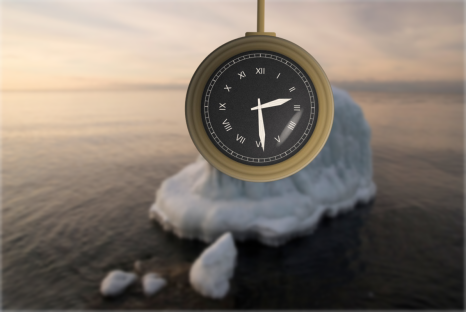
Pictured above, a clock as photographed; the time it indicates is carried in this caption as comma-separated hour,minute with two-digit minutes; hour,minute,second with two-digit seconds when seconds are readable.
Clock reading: 2,29
